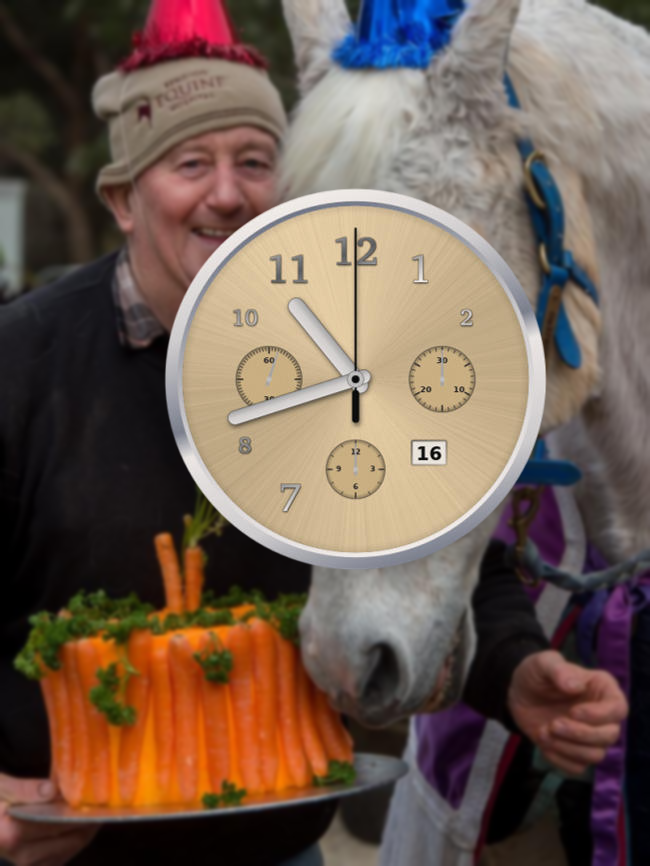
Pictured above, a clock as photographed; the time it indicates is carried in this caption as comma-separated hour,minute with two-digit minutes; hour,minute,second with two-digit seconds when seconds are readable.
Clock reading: 10,42,03
